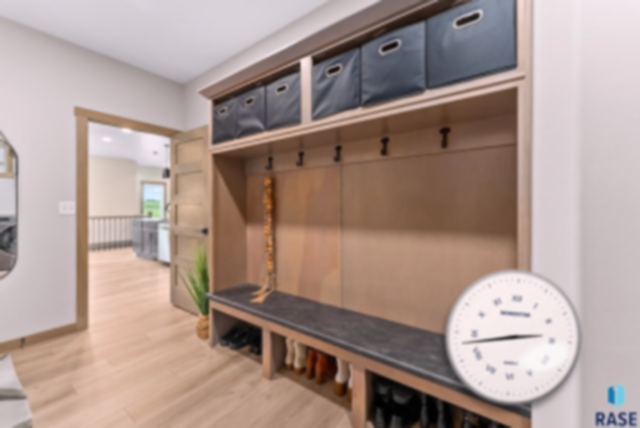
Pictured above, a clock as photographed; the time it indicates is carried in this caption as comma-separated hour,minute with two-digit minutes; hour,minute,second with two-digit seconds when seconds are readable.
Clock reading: 2,43
